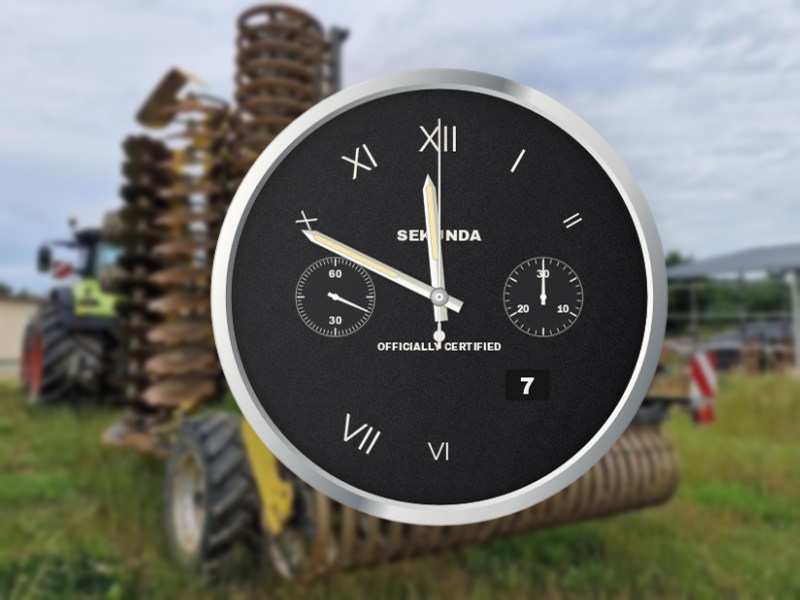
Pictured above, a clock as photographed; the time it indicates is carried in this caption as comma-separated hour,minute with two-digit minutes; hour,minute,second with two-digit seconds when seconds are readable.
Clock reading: 11,49,19
